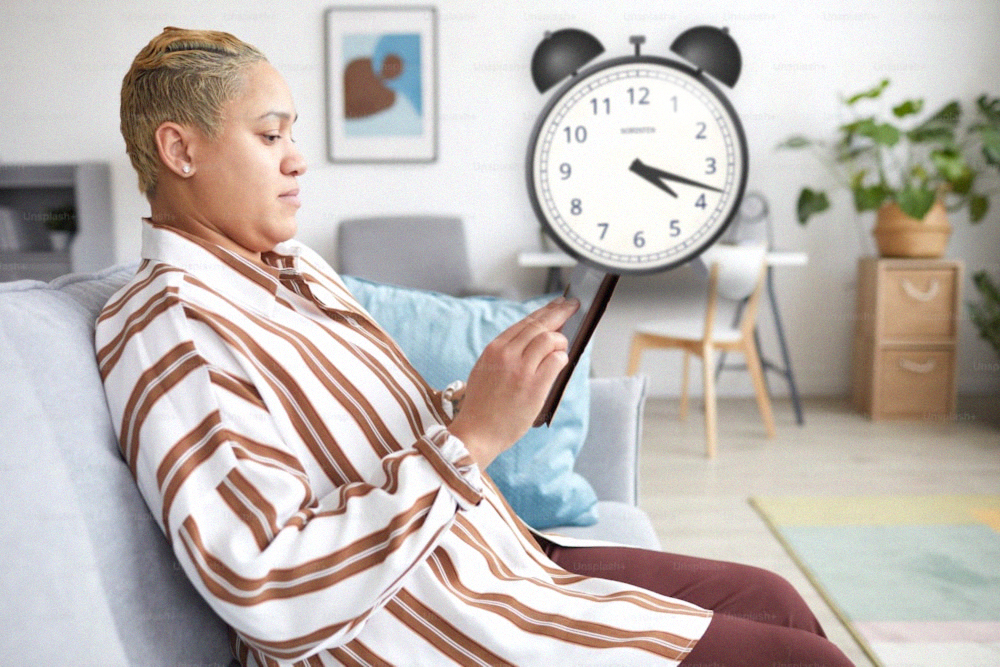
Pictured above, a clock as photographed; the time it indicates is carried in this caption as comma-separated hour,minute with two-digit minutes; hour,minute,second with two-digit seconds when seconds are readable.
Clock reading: 4,18
